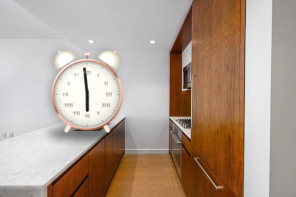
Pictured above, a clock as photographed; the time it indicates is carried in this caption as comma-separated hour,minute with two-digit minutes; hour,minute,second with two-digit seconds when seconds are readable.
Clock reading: 5,59
